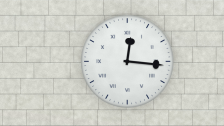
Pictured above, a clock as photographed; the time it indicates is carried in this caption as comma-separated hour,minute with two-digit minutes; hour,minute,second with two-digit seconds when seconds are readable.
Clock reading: 12,16
